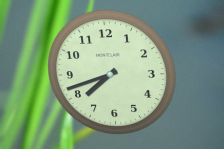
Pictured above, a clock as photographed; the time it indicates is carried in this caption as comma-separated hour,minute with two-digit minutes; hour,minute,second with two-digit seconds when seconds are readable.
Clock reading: 7,42
